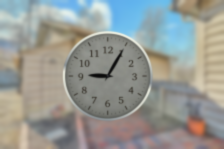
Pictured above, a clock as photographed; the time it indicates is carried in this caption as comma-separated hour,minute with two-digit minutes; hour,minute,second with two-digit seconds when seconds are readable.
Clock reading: 9,05
